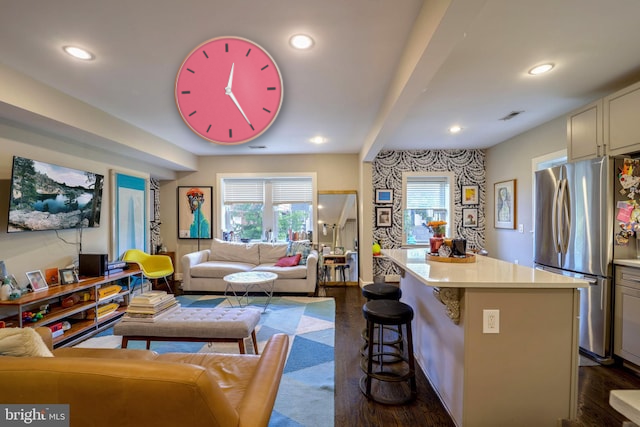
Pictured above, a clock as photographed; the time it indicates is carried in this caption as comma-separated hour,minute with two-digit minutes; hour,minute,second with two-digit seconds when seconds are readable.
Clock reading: 12,25
